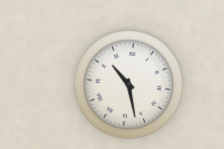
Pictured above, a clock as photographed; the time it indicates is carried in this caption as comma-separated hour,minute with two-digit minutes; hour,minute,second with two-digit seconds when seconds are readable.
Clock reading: 10,27
